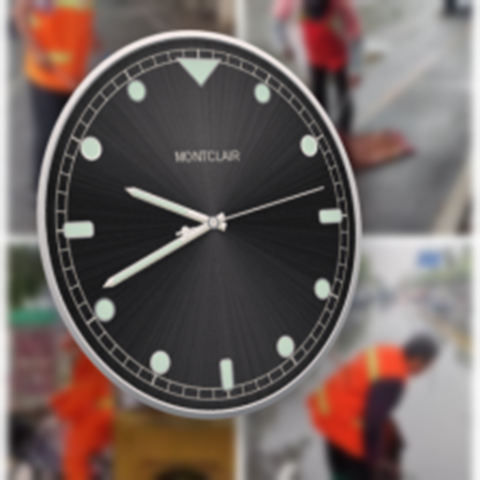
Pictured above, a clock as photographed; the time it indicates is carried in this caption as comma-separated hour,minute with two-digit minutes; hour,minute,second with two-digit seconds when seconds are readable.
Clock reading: 9,41,13
